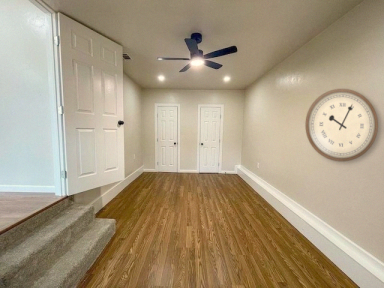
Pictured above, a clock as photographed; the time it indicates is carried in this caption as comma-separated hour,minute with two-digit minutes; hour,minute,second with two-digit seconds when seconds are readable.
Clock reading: 10,04
